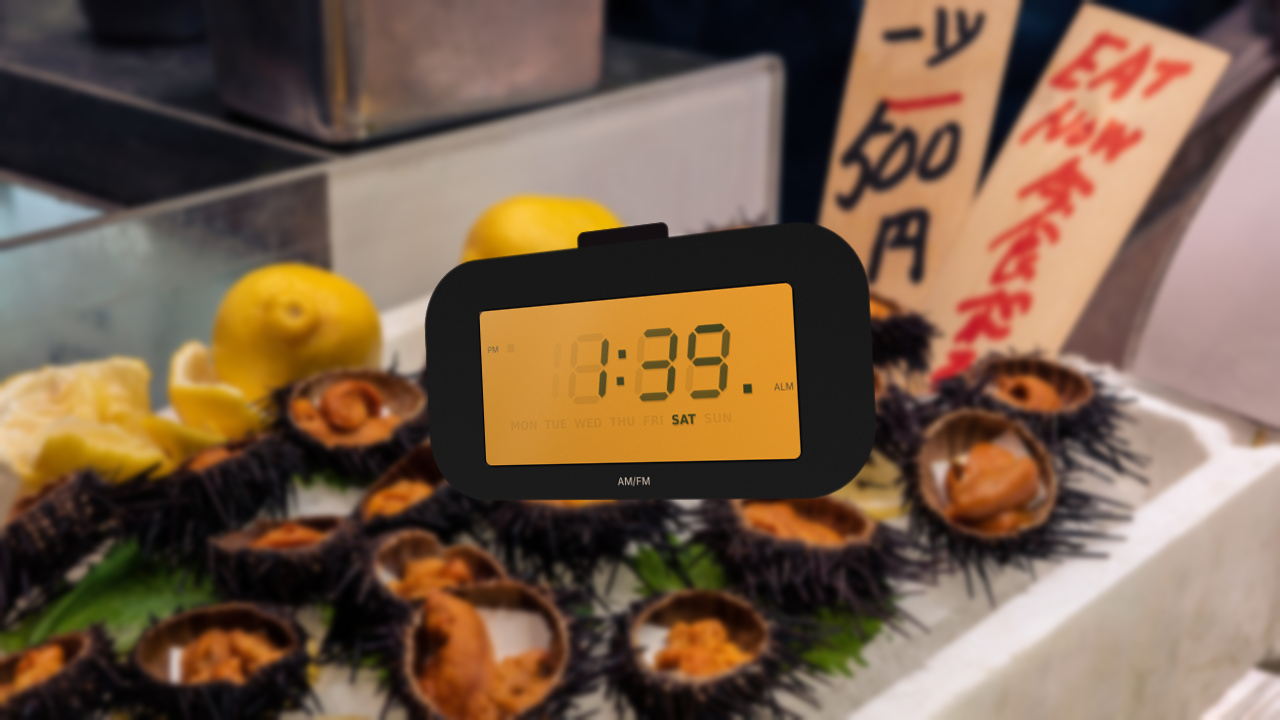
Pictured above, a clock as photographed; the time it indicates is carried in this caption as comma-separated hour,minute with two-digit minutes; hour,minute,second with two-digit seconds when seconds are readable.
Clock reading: 1,39
